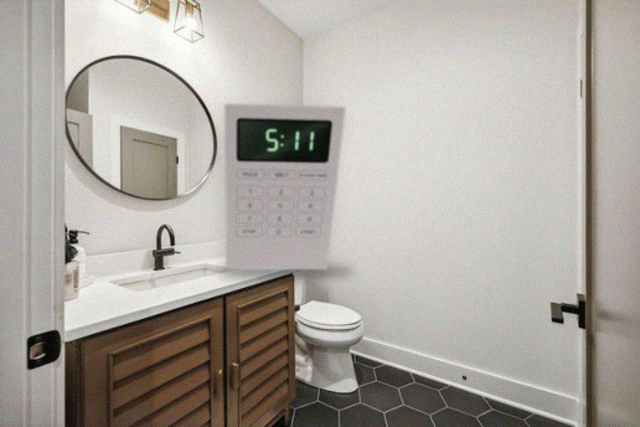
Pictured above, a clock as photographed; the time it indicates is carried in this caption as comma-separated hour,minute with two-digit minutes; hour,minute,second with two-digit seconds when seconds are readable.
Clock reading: 5,11
